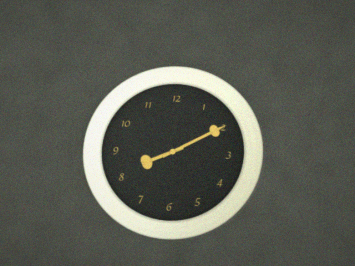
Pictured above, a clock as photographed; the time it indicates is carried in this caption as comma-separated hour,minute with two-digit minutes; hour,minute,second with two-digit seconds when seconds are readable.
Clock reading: 8,10
